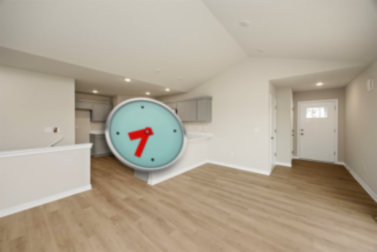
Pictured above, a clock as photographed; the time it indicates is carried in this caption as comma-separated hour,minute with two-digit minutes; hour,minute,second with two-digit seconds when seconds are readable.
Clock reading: 8,35
